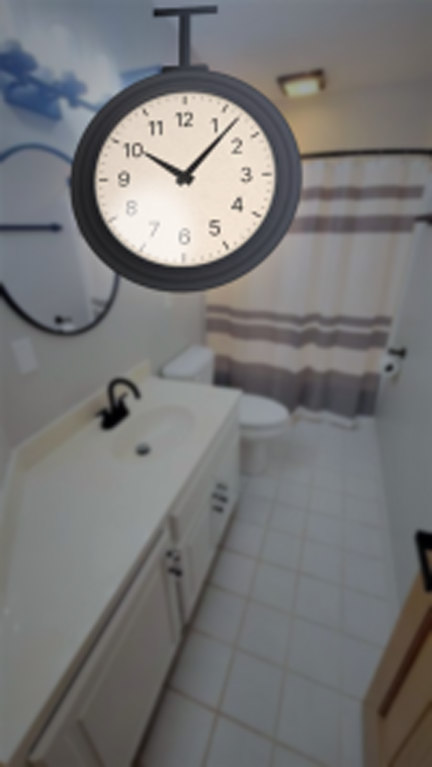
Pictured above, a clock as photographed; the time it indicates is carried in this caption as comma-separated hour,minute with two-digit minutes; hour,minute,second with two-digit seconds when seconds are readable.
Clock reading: 10,07
